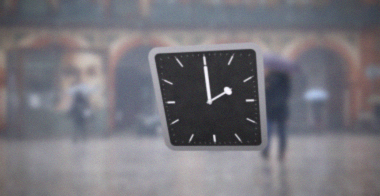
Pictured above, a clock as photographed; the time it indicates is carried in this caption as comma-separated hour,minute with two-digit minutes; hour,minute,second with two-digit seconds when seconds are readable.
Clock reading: 2,00
